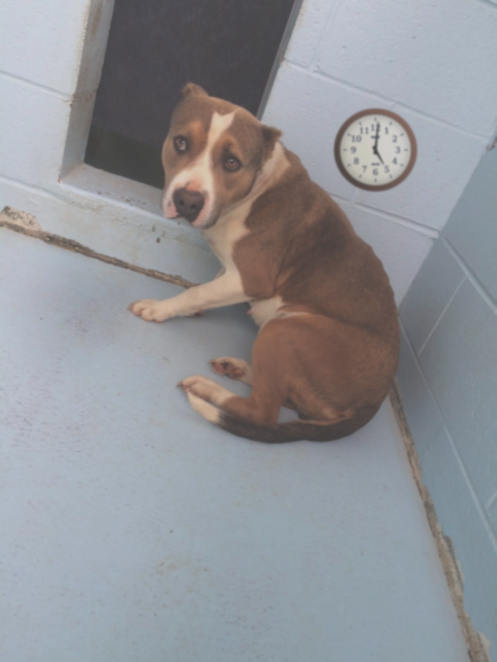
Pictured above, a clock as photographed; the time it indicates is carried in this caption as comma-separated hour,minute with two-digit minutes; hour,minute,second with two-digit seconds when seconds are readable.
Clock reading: 5,01
